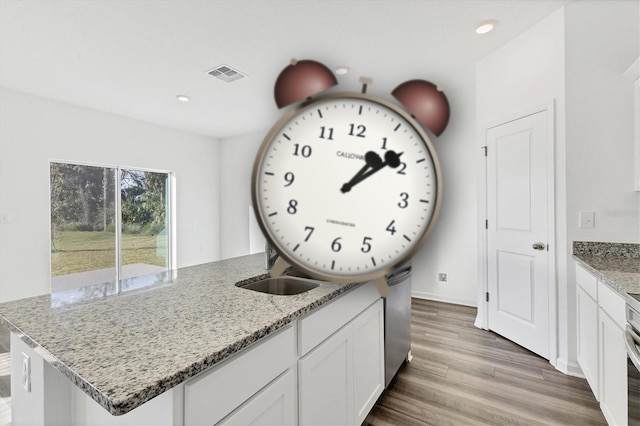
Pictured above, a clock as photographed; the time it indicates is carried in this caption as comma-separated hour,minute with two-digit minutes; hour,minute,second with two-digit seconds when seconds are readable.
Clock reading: 1,08
